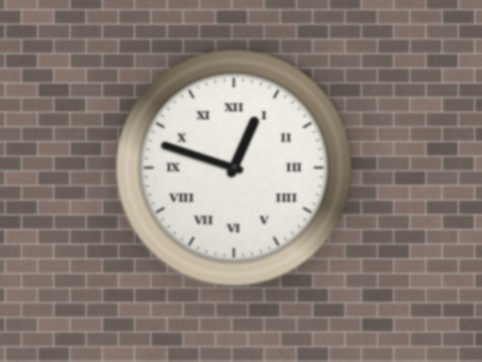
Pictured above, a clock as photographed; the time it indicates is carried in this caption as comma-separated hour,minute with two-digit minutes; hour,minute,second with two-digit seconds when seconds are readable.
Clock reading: 12,48
